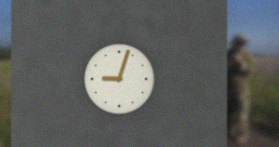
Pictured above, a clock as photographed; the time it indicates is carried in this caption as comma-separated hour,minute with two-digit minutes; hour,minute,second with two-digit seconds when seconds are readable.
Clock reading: 9,03
